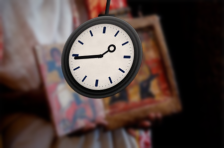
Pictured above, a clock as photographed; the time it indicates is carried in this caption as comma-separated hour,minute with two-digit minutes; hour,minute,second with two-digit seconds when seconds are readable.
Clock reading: 1,44
